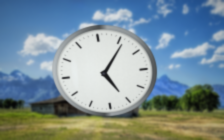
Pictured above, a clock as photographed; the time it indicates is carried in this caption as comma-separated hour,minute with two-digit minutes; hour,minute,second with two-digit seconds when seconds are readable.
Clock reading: 5,06
